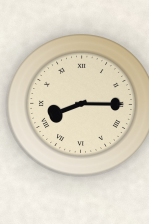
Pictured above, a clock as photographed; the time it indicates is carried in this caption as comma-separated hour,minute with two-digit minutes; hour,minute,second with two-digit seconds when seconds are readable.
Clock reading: 8,15
